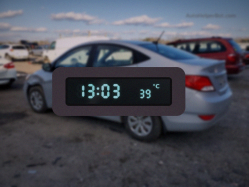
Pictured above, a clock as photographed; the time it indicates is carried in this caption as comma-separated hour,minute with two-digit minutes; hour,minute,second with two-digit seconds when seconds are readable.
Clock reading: 13,03
